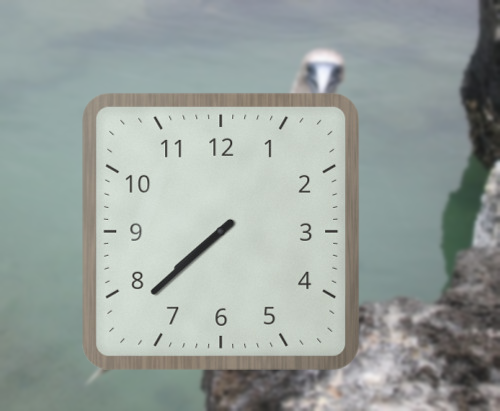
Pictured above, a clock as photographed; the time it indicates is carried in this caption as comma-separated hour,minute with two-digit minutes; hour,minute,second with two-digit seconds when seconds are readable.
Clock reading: 7,38
